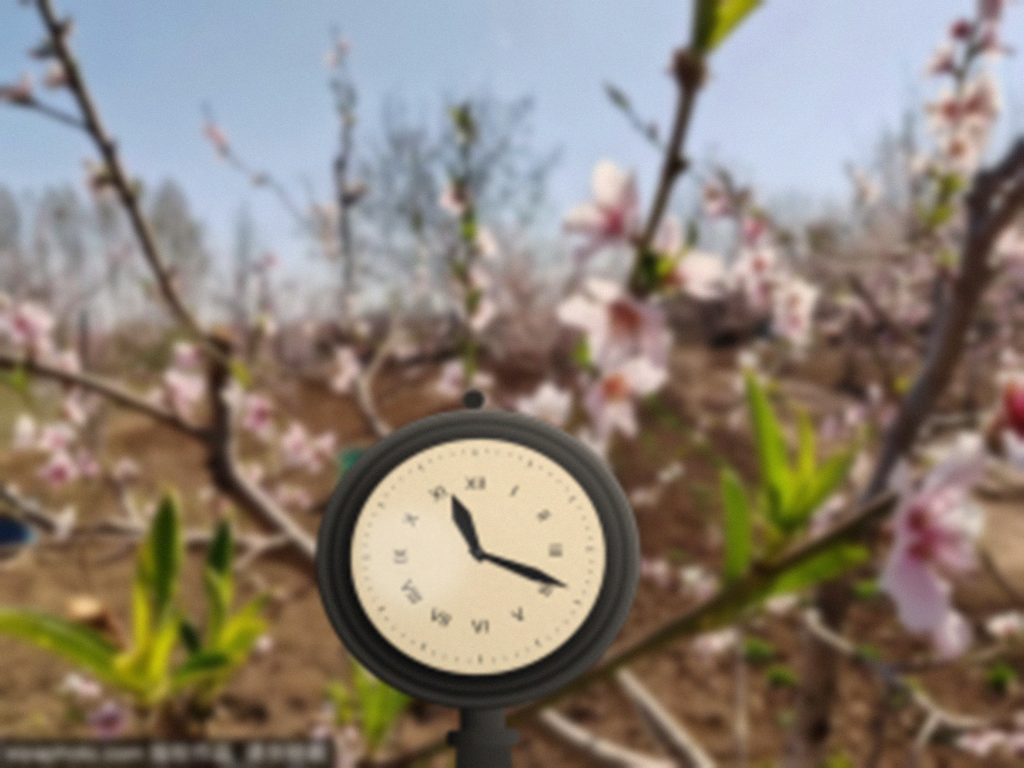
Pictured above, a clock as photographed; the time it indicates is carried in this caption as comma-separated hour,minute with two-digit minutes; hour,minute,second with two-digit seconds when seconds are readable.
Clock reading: 11,19
